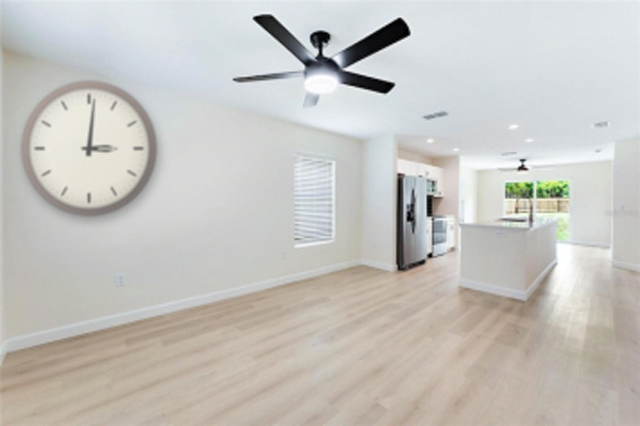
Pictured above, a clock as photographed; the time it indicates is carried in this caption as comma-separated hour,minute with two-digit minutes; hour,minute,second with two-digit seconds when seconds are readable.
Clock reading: 3,01
